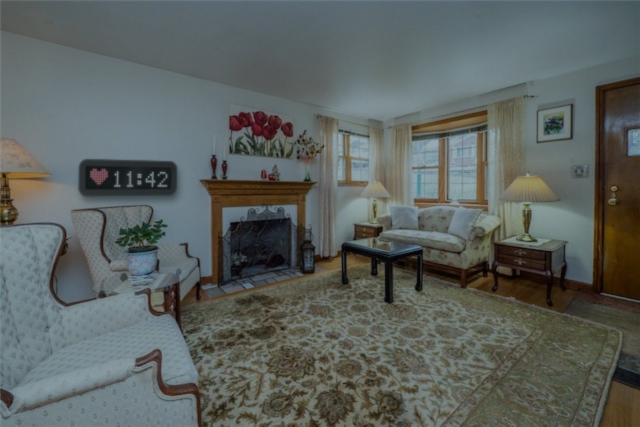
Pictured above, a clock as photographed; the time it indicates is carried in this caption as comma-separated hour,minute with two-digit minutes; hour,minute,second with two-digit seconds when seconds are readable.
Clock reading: 11,42
